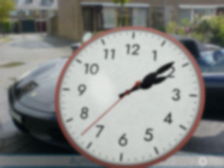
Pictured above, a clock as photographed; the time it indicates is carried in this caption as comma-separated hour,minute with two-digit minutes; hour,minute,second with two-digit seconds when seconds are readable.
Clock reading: 2,08,37
